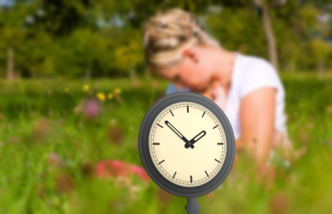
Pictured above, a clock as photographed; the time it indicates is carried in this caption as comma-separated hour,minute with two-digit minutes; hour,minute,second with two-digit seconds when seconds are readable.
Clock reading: 1,52
